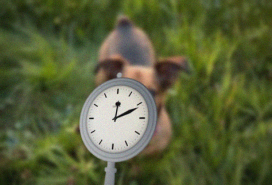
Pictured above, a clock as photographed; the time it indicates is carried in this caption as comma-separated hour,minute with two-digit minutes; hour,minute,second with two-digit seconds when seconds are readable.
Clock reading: 12,11
